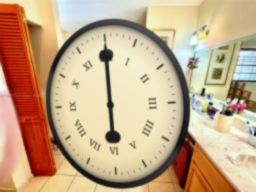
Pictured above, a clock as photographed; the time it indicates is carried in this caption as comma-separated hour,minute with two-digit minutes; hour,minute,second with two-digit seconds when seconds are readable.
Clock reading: 6,00
